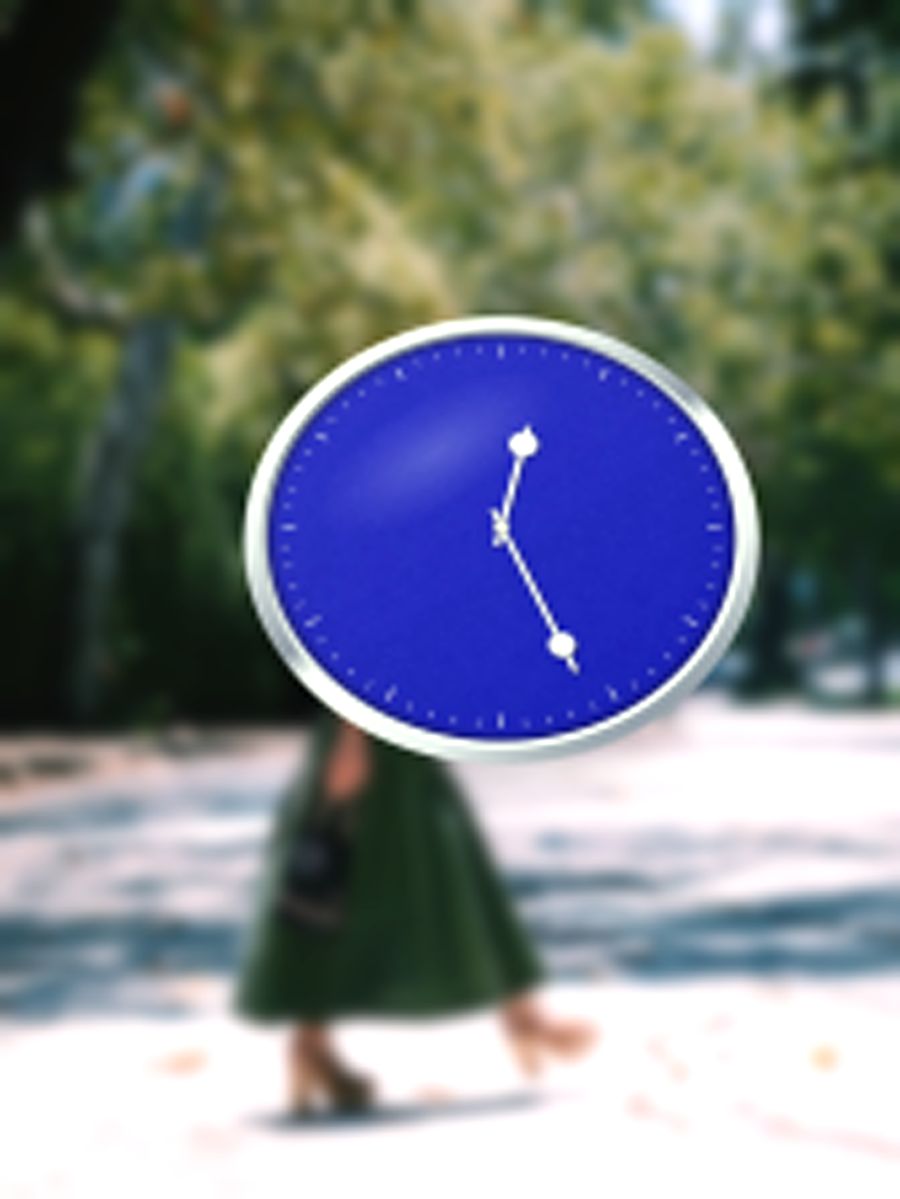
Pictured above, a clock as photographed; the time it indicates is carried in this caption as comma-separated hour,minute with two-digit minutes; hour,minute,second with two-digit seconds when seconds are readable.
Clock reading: 12,26
